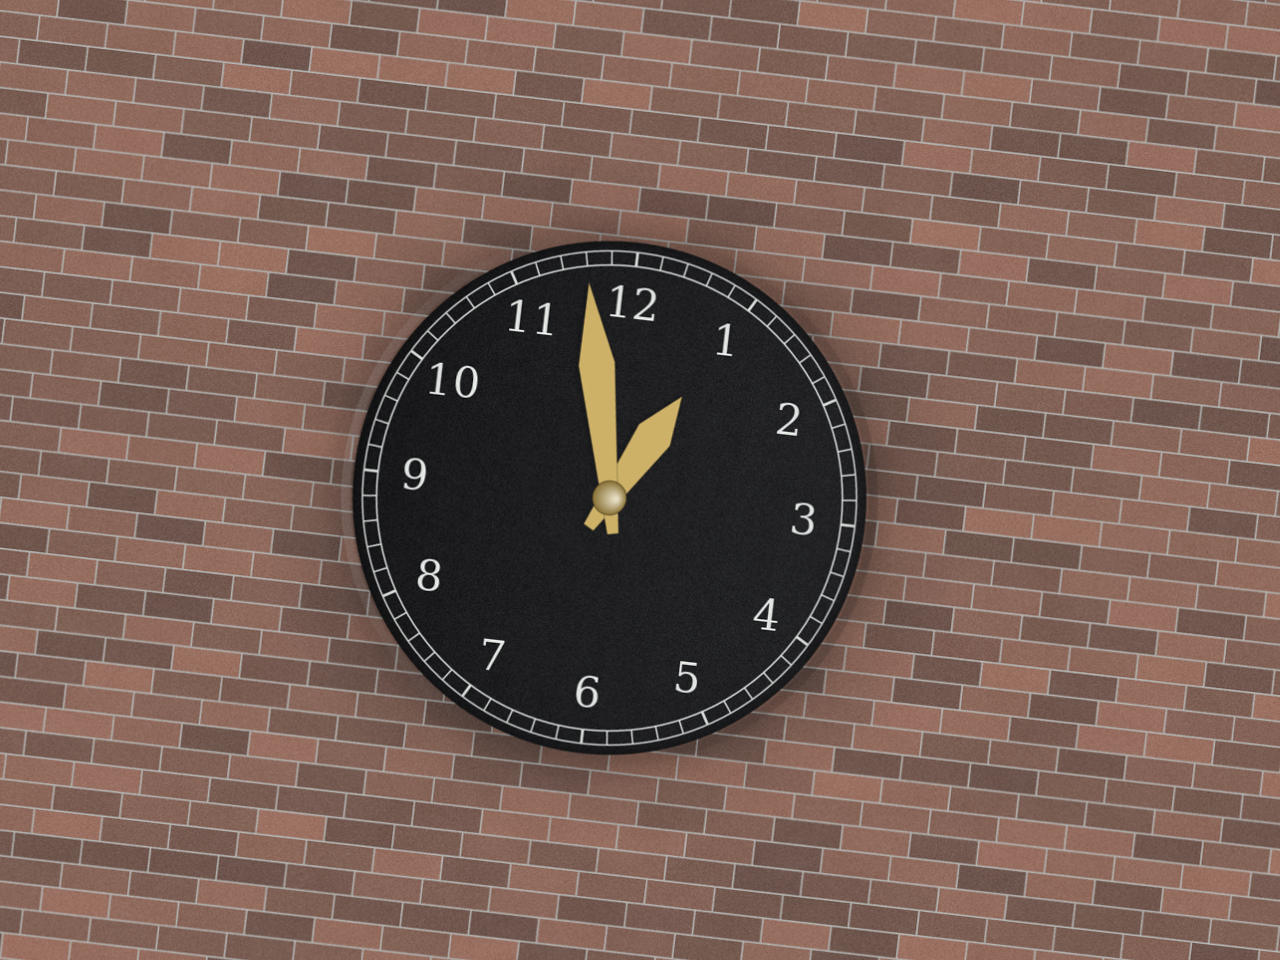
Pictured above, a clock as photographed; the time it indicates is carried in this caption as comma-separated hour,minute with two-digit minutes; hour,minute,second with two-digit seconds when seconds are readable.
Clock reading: 12,58
